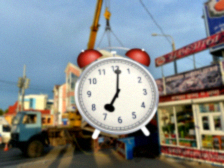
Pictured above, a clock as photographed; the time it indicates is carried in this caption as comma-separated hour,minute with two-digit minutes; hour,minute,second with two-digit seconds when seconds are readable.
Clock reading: 7,01
